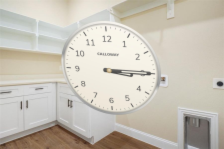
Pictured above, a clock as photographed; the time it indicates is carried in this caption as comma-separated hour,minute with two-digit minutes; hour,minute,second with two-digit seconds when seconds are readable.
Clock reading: 3,15
